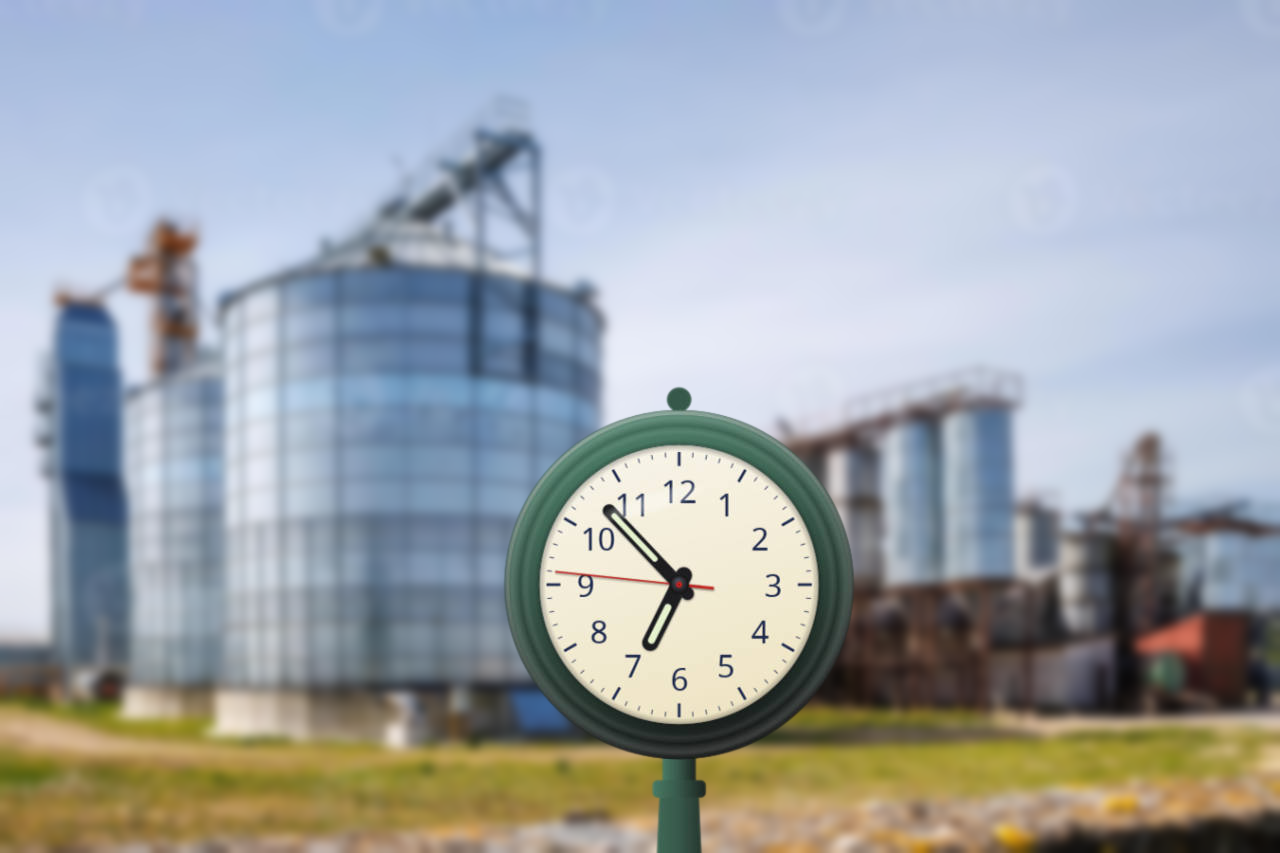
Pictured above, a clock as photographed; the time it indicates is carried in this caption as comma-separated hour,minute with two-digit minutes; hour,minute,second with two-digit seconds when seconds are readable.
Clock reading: 6,52,46
